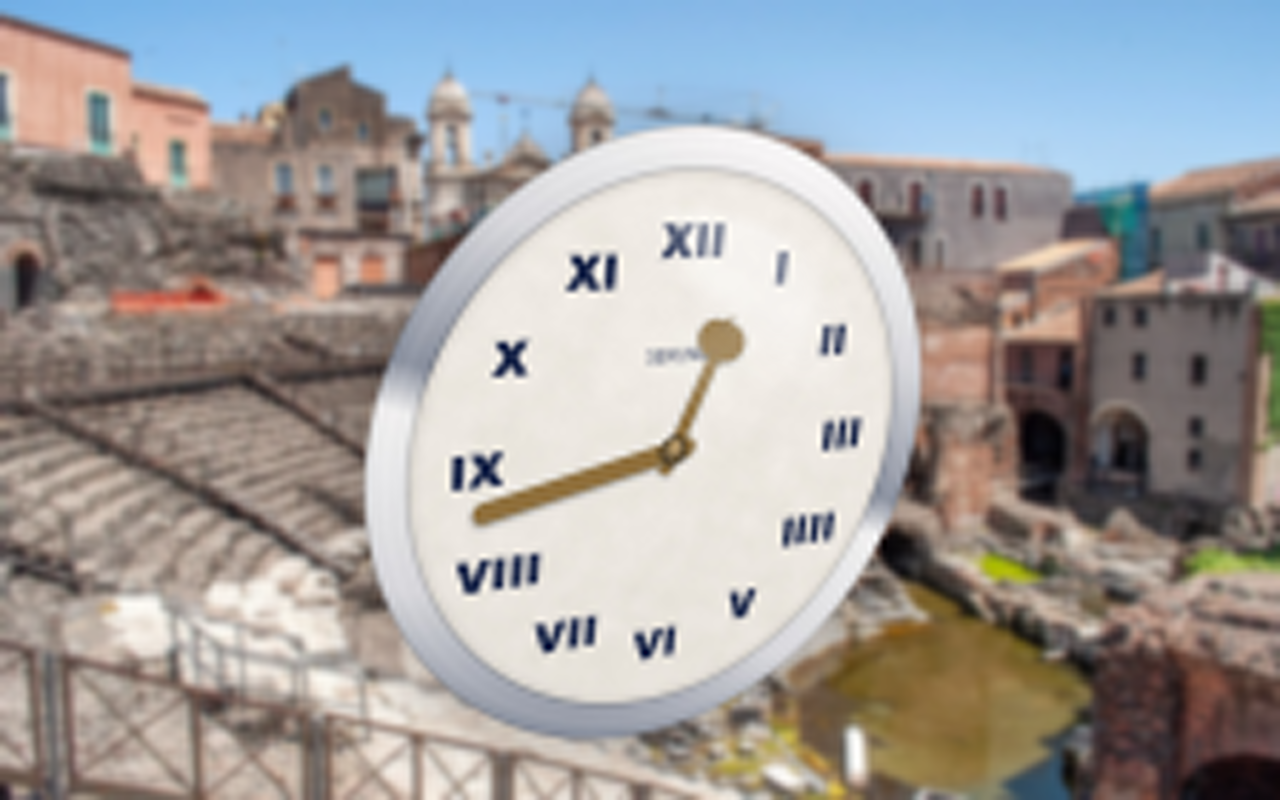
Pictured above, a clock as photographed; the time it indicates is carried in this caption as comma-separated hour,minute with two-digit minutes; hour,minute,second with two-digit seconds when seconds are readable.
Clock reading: 12,43
